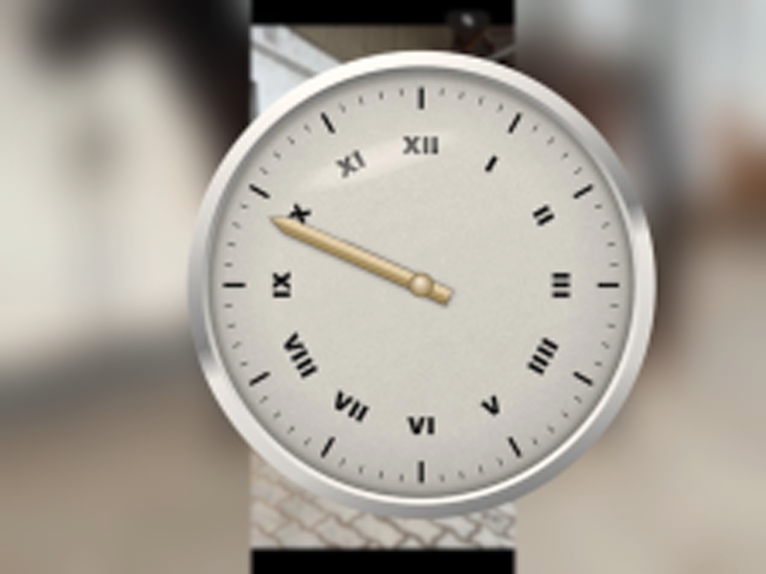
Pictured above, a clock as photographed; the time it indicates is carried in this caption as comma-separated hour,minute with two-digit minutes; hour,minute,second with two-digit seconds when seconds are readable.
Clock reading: 9,49
